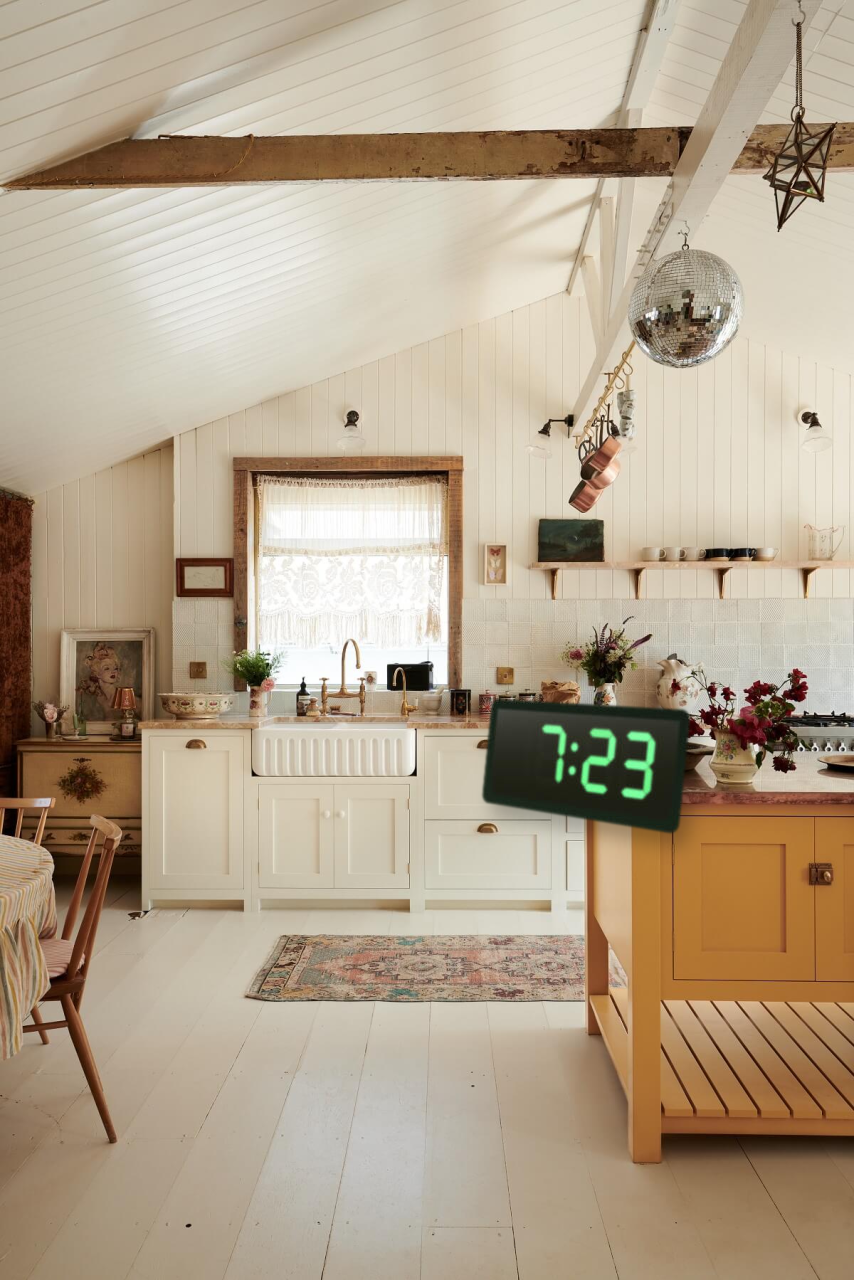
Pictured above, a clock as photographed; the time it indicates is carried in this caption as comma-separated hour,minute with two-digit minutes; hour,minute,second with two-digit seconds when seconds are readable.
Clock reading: 7,23
